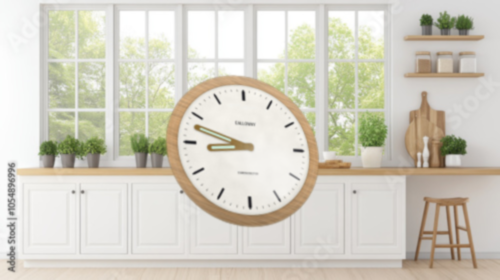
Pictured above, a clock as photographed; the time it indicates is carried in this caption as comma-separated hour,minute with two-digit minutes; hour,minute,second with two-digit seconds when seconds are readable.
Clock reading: 8,48
